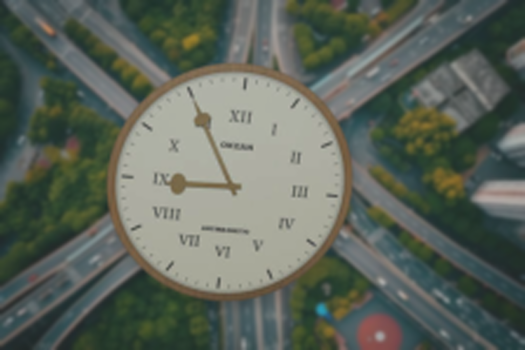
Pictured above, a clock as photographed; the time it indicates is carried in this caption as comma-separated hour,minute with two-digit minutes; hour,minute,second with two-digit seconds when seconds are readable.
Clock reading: 8,55
